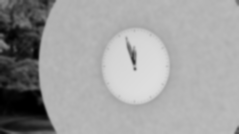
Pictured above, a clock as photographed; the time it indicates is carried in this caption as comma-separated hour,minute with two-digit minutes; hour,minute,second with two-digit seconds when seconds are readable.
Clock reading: 11,57
